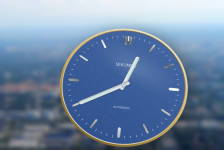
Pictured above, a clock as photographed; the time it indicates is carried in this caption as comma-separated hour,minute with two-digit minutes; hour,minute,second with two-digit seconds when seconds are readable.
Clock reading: 12,40
